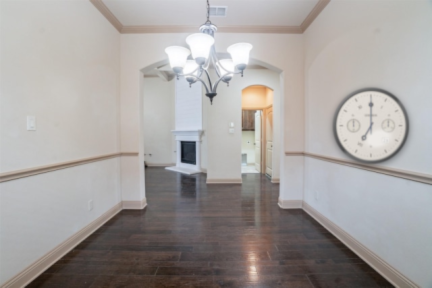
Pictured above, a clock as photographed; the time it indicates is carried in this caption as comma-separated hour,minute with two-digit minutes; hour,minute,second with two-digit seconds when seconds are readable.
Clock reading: 7,00
